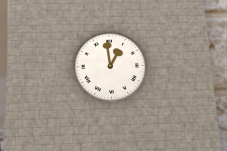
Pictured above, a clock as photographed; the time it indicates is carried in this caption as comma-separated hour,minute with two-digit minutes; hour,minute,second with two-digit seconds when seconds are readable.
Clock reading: 12,59
